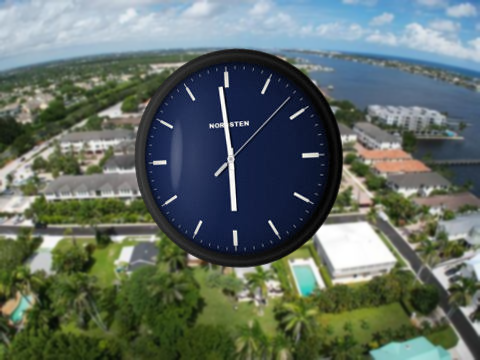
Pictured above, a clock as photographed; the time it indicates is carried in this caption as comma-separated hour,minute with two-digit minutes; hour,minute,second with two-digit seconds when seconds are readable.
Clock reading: 5,59,08
